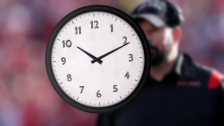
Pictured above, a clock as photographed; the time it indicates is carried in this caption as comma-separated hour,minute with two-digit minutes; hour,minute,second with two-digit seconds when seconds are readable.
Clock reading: 10,11
